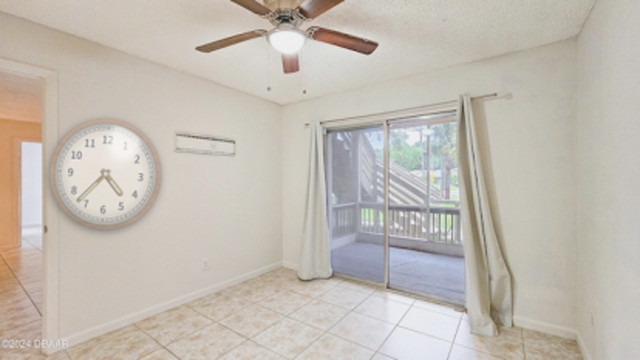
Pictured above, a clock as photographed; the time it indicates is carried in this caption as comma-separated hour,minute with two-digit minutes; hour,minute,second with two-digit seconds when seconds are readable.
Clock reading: 4,37
